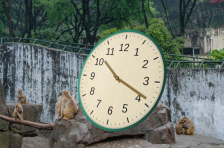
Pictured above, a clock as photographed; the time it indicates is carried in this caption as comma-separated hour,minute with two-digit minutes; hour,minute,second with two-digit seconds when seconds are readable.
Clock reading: 10,19
